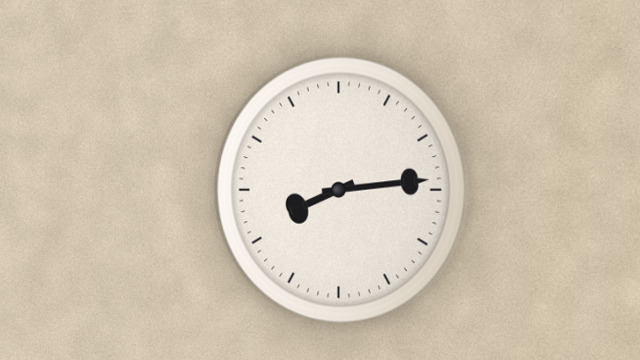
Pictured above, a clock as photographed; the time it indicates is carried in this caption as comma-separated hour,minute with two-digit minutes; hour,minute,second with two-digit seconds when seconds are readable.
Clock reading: 8,14
